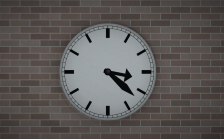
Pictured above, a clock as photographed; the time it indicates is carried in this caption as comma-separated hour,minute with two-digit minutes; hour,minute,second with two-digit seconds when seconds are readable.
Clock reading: 3,22
